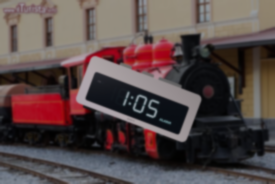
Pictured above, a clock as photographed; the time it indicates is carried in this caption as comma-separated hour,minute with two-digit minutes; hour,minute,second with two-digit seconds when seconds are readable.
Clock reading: 1,05
